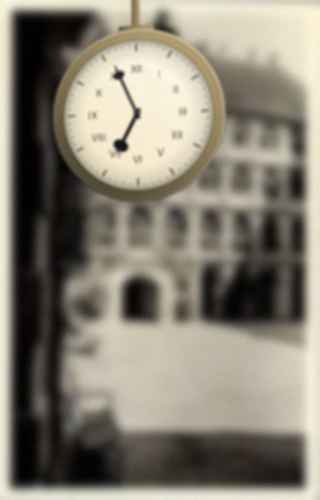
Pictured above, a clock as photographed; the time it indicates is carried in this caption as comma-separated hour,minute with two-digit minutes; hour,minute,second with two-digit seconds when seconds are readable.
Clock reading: 6,56
